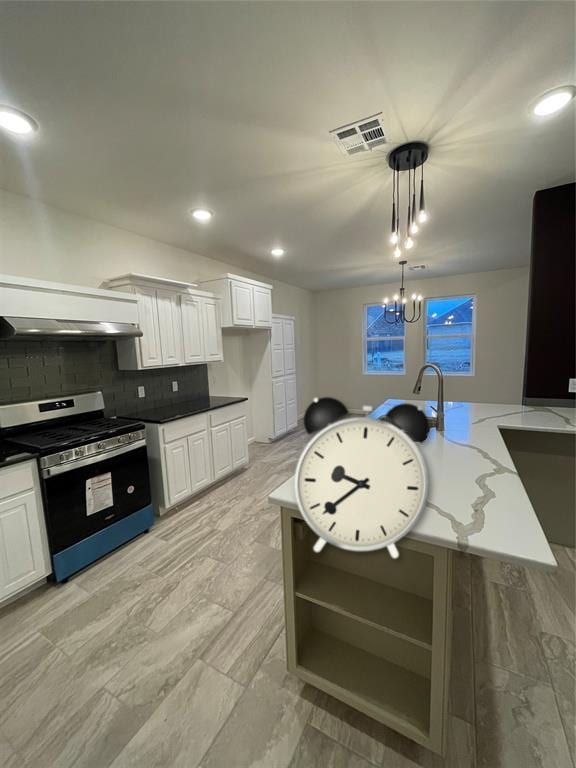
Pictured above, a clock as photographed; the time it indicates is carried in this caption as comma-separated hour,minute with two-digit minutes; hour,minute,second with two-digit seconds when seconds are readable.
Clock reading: 9,38
